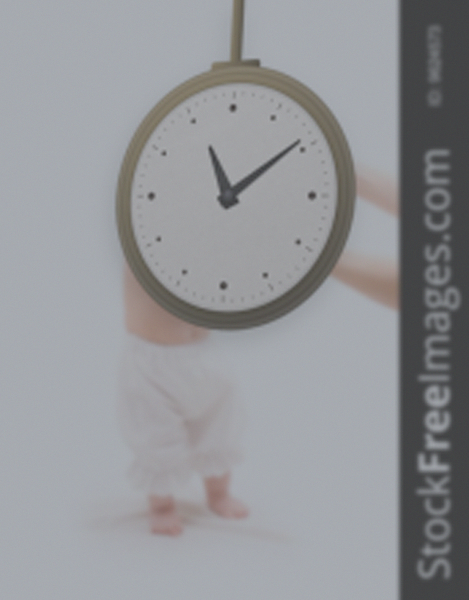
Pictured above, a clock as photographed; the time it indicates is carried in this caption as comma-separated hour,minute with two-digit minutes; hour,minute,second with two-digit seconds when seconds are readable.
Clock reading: 11,09
